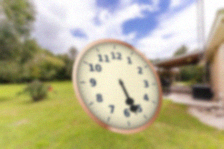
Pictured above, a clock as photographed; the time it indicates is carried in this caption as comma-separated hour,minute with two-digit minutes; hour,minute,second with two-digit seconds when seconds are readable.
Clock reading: 5,27
